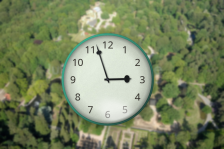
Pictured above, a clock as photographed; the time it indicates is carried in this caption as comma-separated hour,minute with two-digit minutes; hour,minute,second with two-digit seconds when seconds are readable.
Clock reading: 2,57
